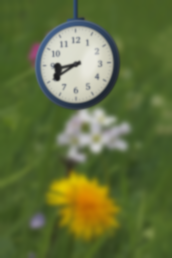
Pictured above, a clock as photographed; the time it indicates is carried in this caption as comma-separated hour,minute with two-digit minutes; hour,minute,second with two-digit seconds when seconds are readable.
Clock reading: 8,40
